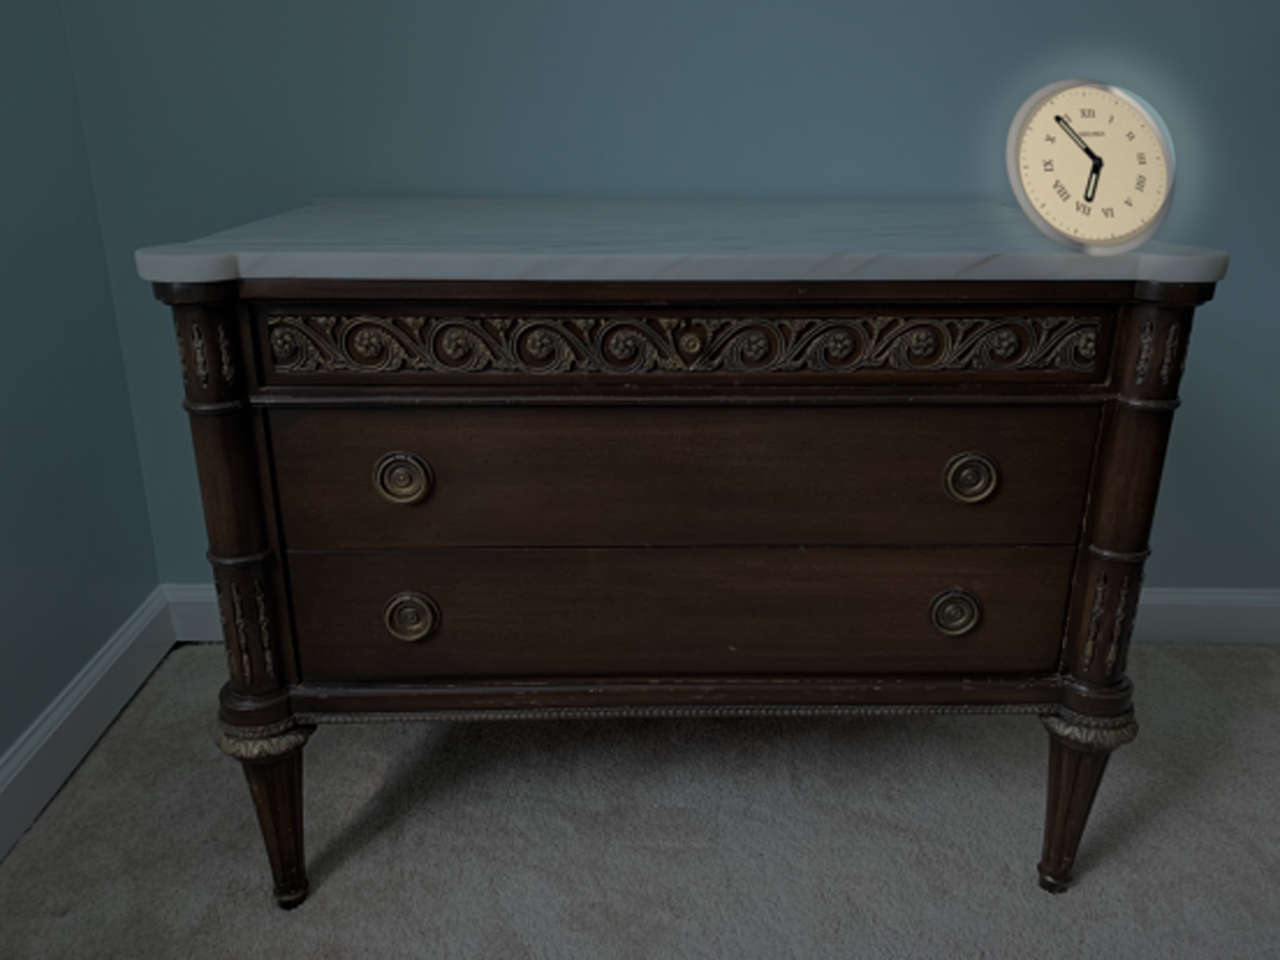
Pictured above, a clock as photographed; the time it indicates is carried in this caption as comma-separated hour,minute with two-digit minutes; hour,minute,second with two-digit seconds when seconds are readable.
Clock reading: 6,54
